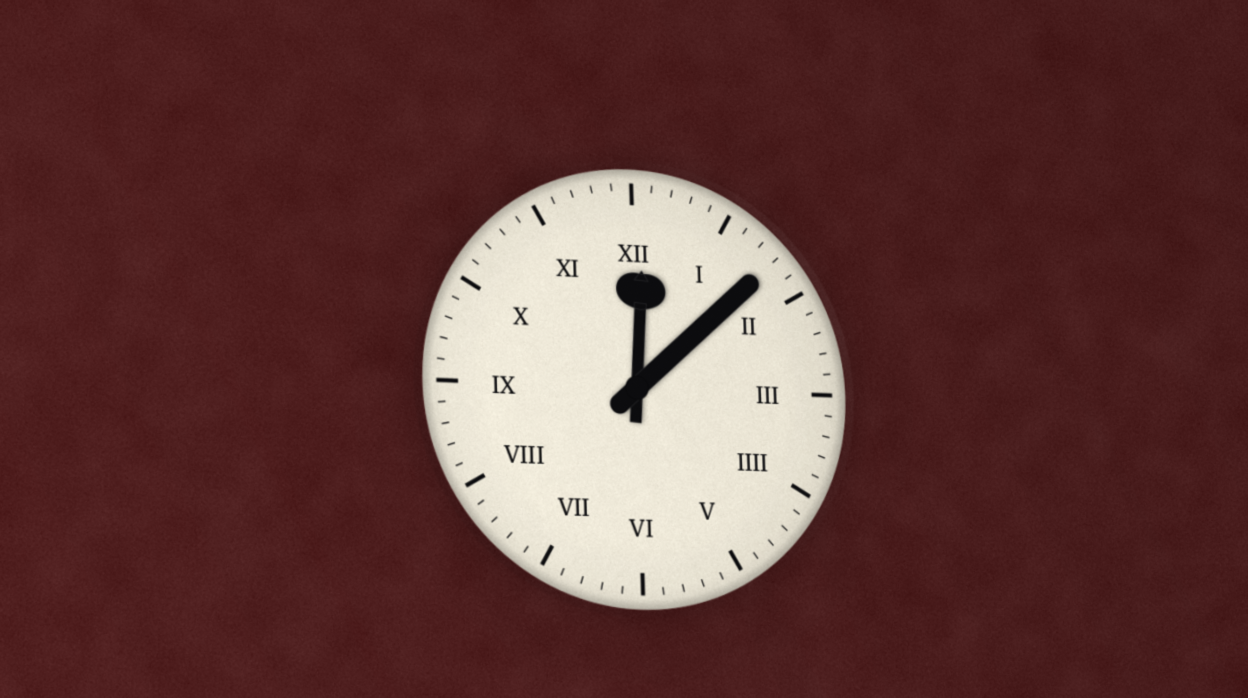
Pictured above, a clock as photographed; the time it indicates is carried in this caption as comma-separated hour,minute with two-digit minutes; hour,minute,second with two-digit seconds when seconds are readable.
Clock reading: 12,08
